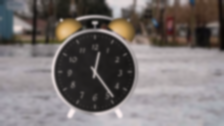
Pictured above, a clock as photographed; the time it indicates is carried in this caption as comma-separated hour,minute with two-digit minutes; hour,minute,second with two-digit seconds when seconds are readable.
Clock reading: 12,24
